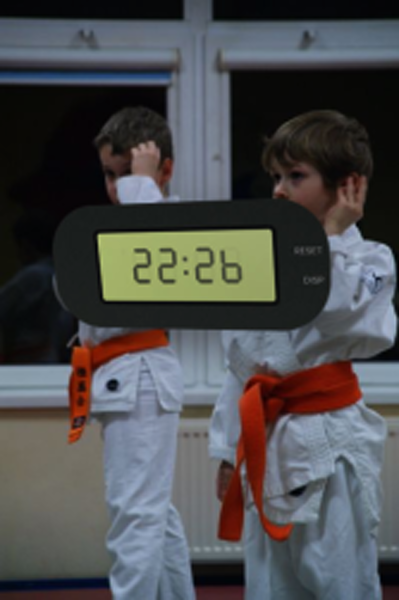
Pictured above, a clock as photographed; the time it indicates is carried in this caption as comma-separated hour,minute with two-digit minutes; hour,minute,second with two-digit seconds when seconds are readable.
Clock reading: 22,26
